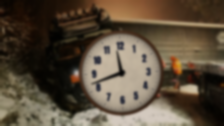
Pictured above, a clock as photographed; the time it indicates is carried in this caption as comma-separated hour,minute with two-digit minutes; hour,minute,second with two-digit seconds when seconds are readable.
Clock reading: 11,42
